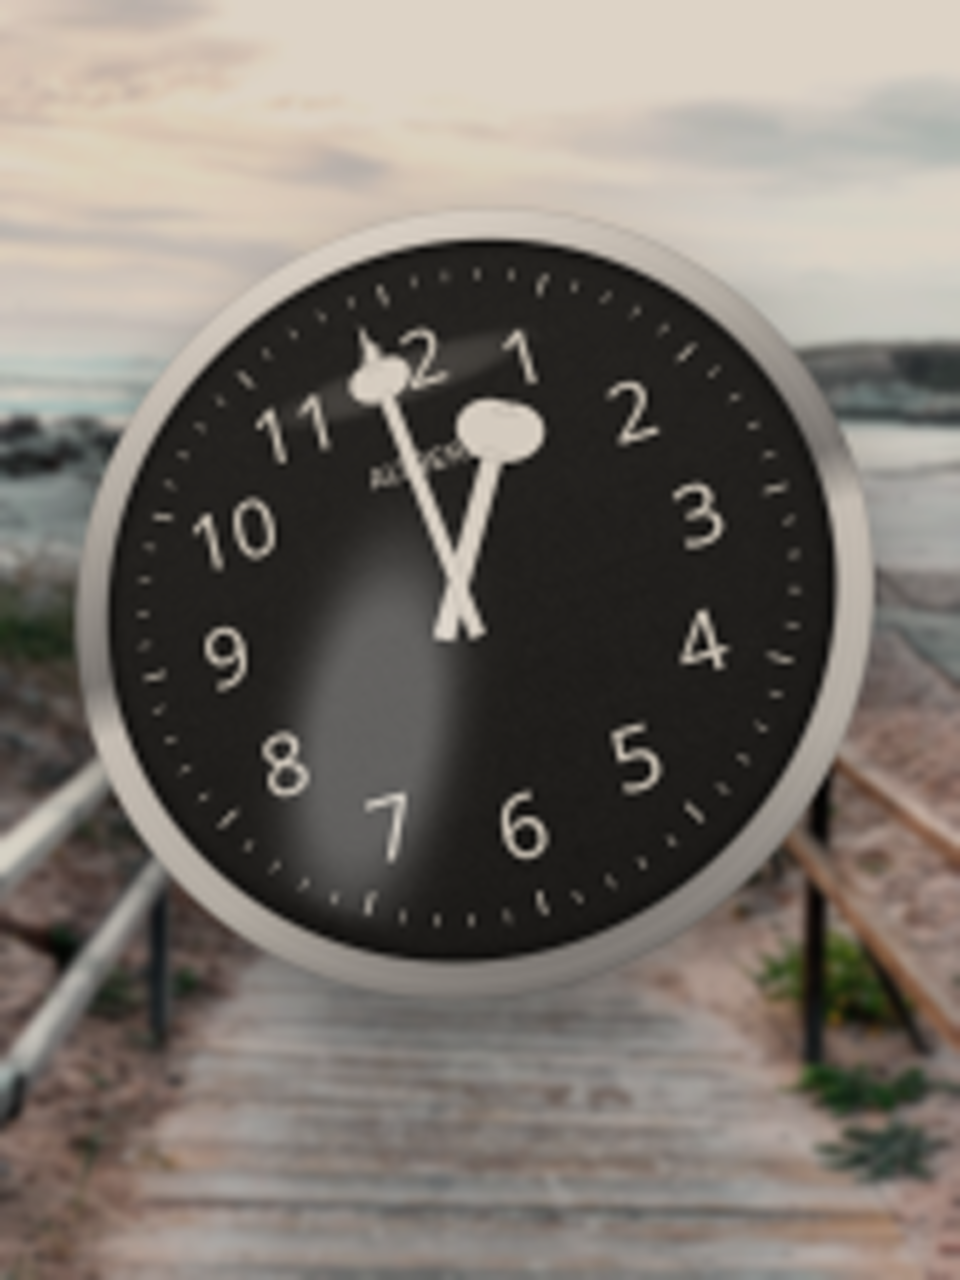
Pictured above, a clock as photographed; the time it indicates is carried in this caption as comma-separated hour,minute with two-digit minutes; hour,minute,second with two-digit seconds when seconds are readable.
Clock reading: 12,59
